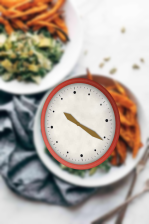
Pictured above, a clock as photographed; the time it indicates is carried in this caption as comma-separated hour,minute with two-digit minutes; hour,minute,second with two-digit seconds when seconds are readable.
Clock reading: 10,21
